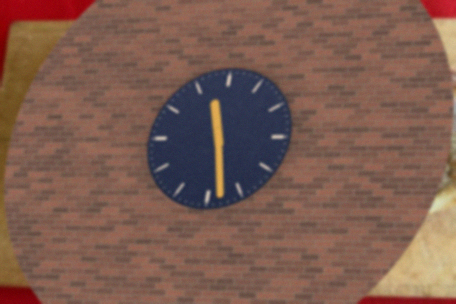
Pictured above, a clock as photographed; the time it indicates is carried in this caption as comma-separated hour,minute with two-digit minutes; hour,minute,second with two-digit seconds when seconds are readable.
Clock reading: 11,28
